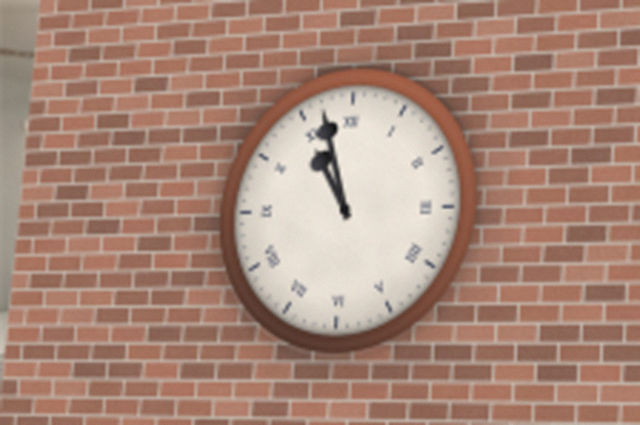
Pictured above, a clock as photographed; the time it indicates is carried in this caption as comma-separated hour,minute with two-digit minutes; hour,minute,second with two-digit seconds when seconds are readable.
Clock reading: 10,57
